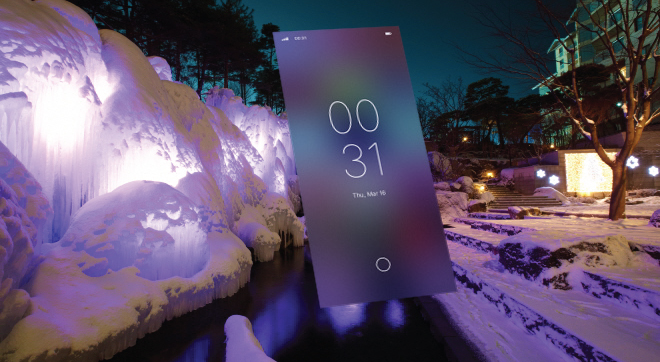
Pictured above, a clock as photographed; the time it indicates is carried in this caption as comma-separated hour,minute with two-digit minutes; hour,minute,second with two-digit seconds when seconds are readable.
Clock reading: 0,31
